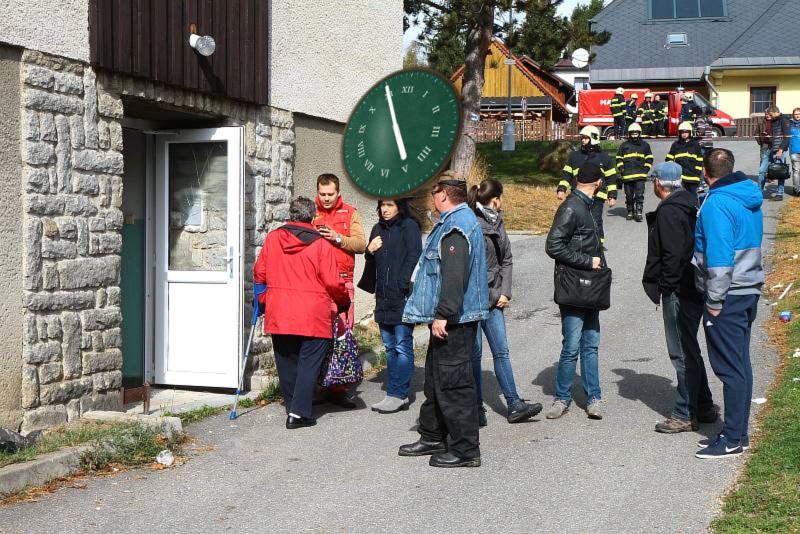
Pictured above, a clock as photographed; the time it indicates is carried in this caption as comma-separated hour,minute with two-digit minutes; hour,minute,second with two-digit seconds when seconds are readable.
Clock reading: 4,55
